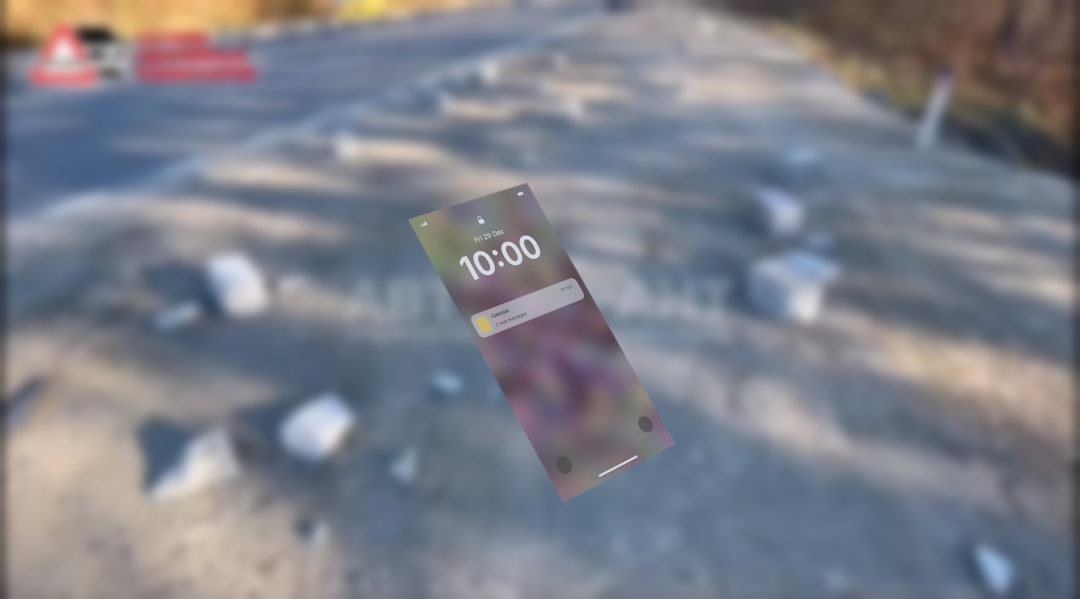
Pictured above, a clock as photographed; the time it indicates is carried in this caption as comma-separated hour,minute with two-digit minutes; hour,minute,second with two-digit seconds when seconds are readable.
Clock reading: 10,00
